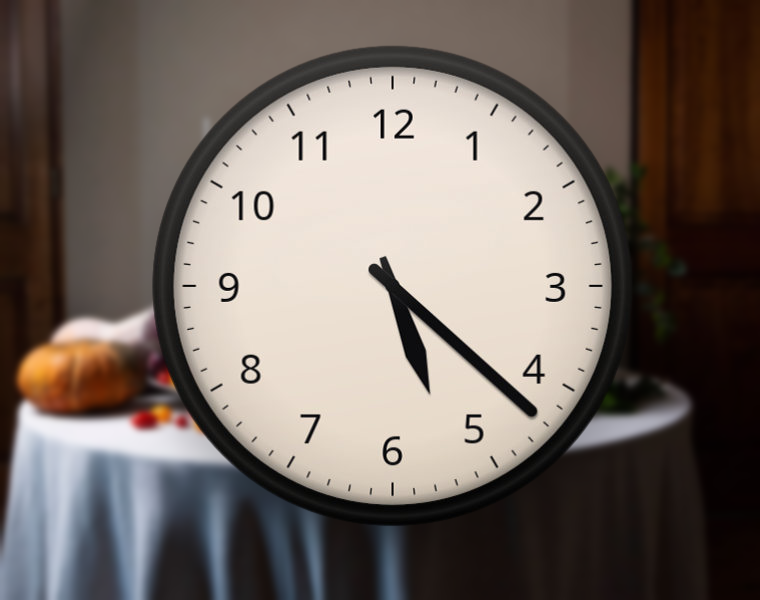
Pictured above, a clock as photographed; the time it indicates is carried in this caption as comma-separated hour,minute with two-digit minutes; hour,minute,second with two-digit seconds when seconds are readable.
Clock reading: 5,22
